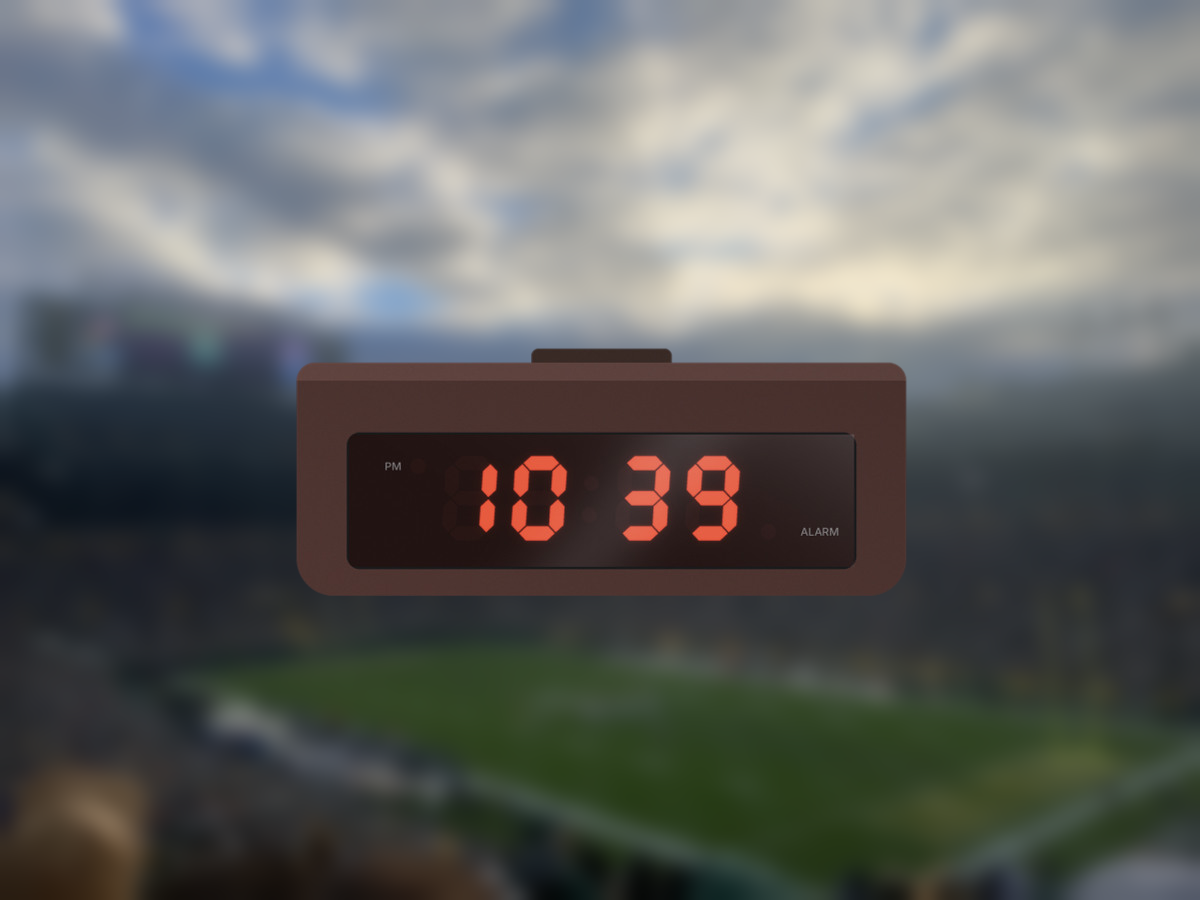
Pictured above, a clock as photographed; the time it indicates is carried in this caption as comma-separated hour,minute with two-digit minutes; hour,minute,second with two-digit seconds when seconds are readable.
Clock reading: 10,39
